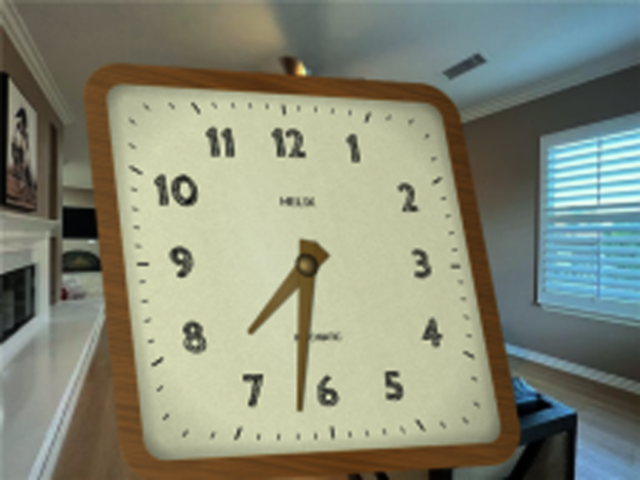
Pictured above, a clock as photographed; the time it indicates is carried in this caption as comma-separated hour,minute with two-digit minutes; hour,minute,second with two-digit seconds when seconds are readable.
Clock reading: 7,32
